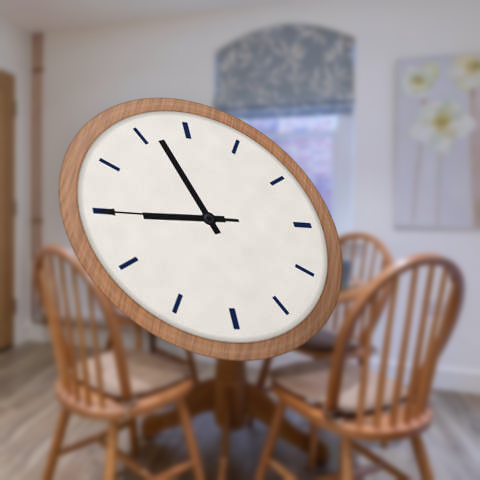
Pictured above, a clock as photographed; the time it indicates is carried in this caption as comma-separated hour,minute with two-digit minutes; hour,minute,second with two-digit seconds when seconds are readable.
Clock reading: 8,56,45
